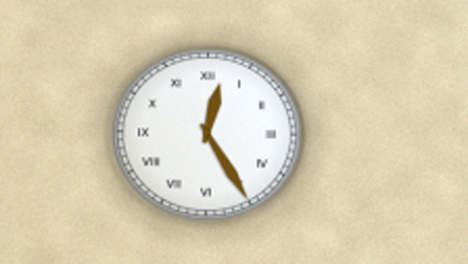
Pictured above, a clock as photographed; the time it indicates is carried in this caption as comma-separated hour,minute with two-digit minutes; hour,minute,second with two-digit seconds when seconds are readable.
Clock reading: 12,25
